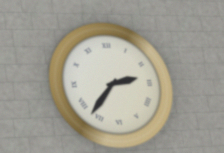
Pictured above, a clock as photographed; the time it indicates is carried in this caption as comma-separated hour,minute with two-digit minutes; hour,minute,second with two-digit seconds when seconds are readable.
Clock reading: 2,37
